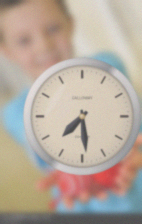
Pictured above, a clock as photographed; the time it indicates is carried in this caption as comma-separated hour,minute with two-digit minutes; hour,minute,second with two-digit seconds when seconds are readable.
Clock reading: 7,29
